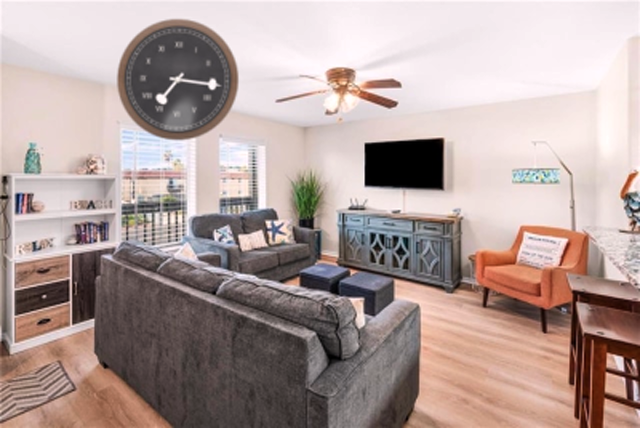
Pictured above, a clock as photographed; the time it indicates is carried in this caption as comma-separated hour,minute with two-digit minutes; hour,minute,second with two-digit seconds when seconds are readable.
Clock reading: 7,16
